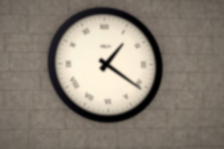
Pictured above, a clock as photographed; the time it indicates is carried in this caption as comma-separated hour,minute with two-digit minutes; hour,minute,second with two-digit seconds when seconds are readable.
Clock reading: 1,21
